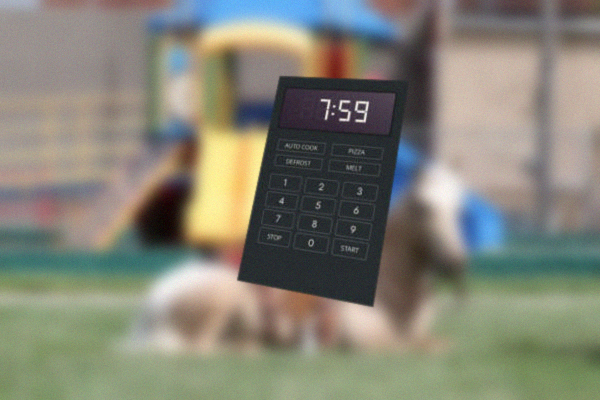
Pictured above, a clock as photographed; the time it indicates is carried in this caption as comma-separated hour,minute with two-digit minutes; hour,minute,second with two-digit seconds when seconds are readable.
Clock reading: 7,59
